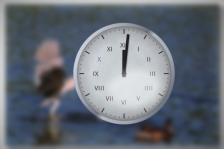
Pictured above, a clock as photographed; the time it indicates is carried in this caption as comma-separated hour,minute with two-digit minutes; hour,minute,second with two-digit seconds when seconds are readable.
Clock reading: 12,01
